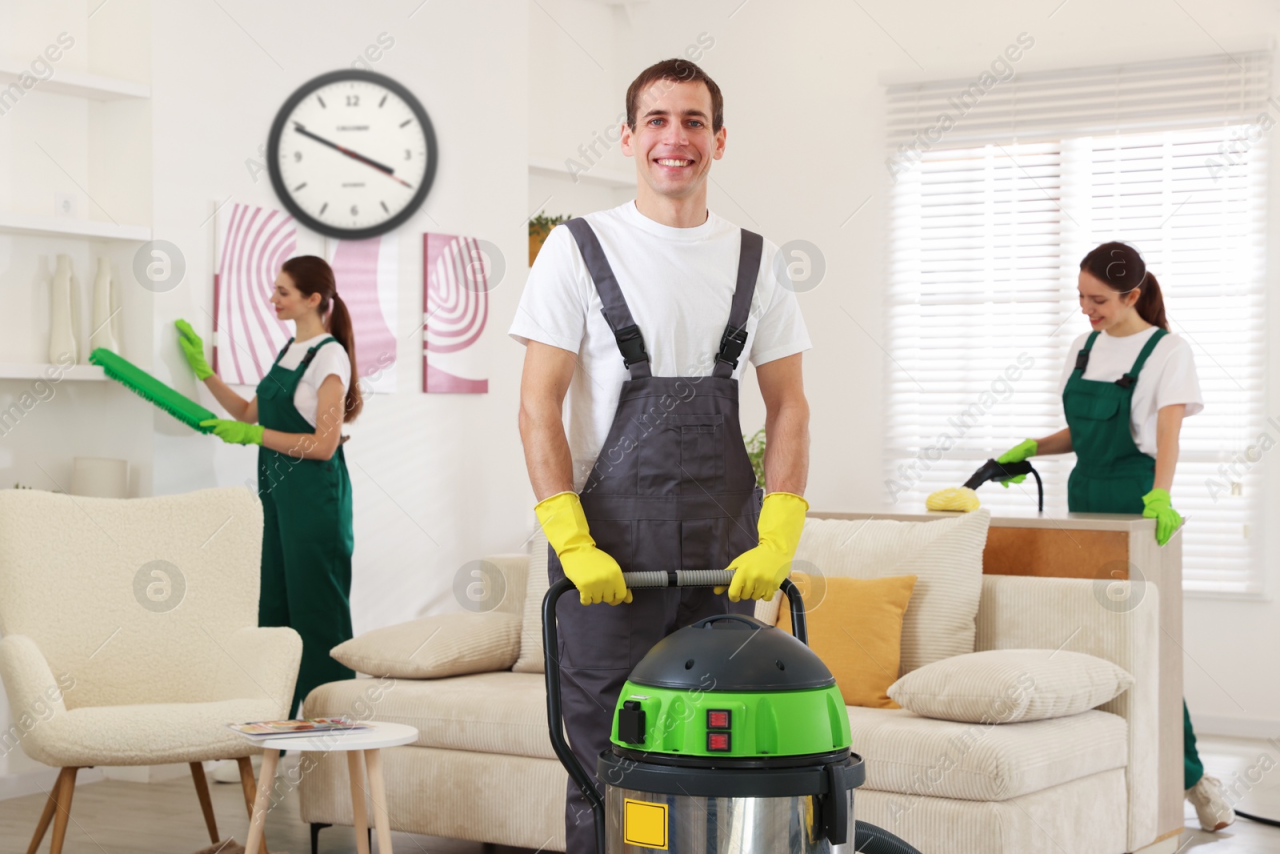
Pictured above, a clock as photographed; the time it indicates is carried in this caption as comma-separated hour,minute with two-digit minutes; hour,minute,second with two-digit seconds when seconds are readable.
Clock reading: 3,49,20
